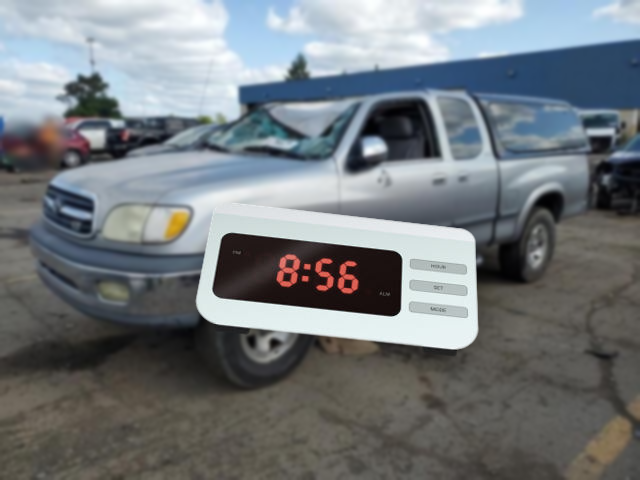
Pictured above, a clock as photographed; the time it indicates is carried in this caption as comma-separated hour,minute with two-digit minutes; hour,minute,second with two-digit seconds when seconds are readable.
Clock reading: 8,56
